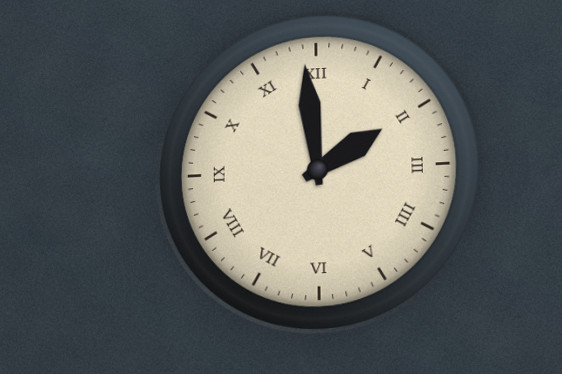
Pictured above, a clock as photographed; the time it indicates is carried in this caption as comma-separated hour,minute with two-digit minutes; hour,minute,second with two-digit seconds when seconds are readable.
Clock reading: 1,59
